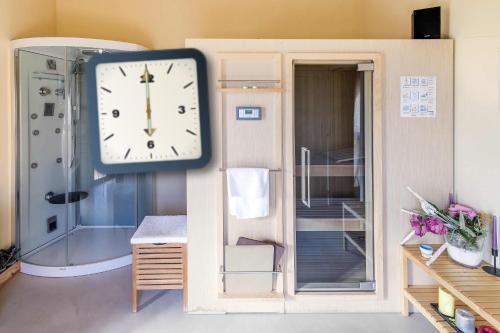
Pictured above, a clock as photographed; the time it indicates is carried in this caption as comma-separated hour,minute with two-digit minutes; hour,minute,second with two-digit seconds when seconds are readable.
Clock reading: 6,00
